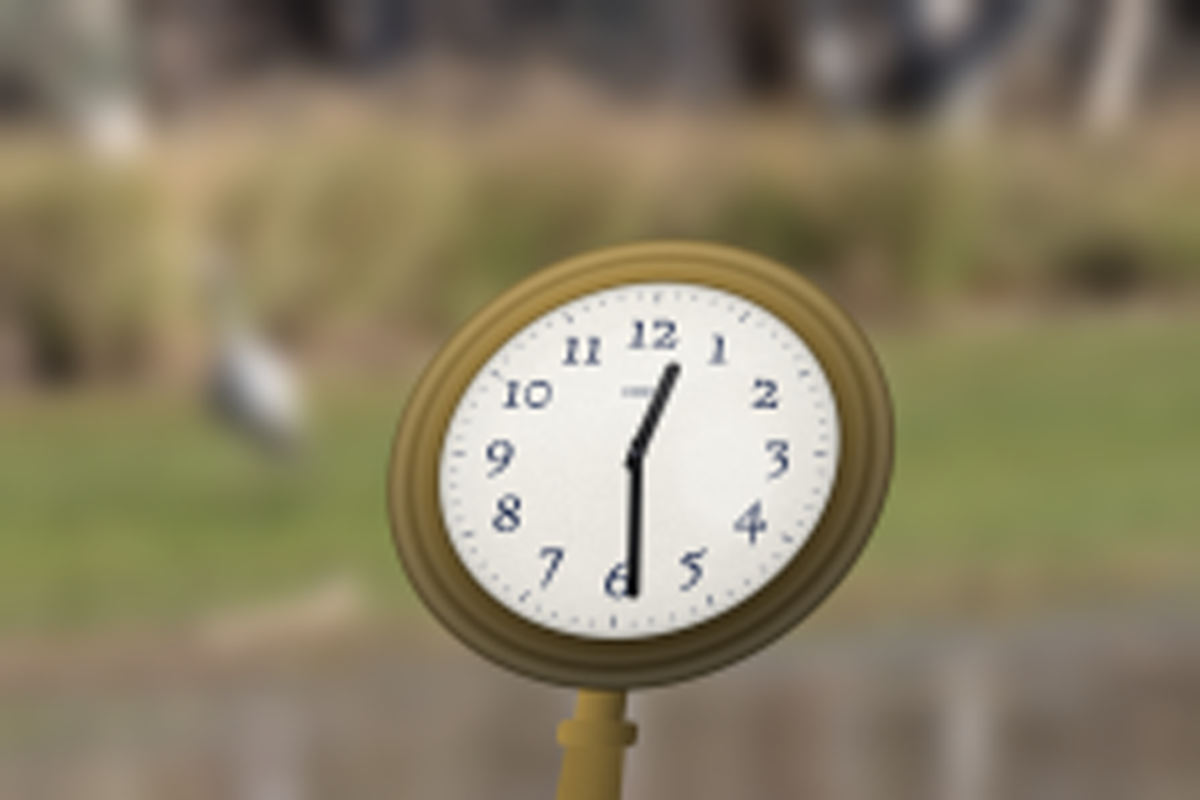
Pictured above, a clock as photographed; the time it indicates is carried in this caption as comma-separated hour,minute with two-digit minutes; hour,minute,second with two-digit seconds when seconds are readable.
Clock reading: 12,29
